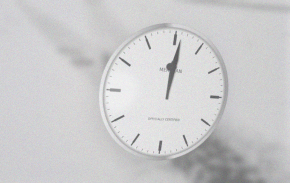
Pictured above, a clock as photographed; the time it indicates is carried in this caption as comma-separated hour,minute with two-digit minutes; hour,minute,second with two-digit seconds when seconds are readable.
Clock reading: 12,01
